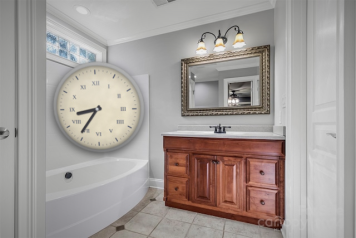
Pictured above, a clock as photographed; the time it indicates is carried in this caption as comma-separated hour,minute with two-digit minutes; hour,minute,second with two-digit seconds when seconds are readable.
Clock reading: 8,36
